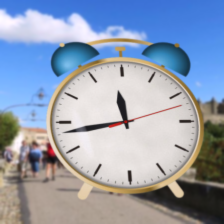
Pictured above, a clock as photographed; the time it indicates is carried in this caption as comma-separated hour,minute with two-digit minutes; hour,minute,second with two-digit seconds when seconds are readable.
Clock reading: 11,43,12
